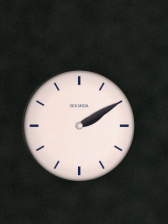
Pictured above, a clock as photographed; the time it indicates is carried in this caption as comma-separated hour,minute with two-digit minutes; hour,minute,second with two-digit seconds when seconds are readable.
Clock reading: 2,10
